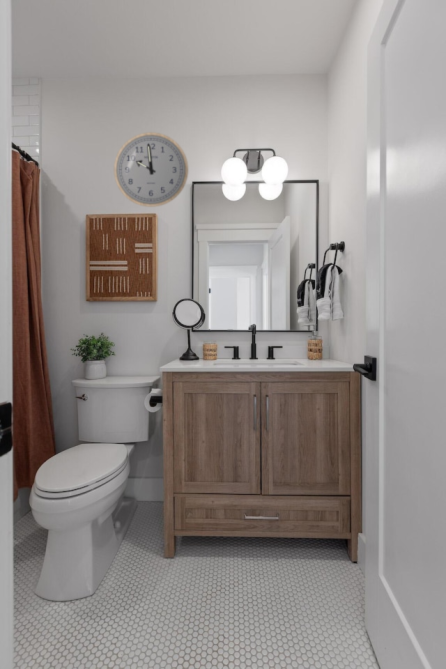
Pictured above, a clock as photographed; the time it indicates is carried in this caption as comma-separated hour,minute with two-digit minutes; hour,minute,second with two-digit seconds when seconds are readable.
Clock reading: 9,59
